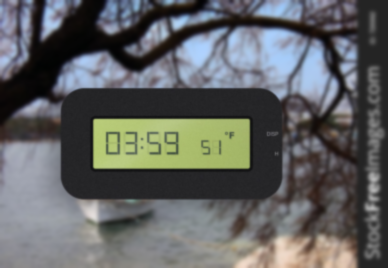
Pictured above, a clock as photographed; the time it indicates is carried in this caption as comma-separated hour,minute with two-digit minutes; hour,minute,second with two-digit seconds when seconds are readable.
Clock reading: 3,59
